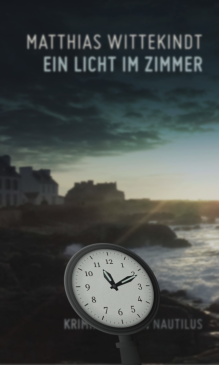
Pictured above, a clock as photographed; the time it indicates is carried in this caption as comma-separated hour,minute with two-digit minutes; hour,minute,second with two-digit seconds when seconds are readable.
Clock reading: 11,11
